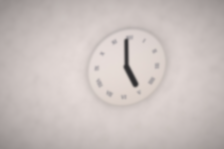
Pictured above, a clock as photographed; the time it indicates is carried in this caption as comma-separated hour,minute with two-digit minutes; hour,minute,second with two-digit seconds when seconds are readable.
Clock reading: 4,59
